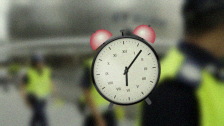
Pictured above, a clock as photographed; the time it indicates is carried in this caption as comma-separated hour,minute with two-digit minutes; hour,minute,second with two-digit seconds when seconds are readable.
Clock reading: 6,07
